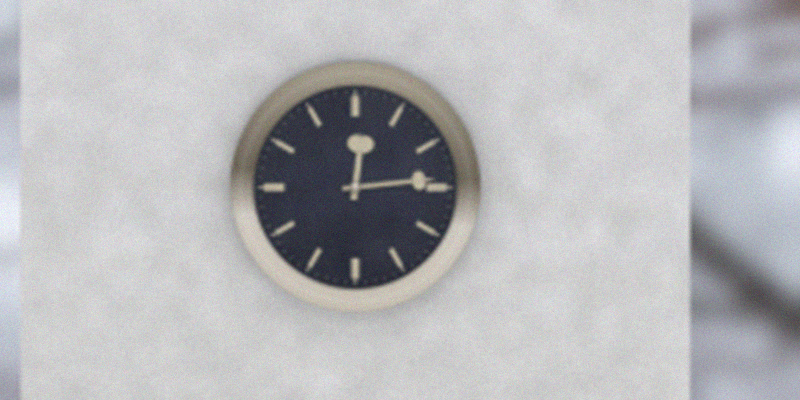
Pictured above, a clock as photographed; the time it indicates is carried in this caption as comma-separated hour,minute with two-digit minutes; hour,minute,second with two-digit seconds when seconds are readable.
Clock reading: 12,14
